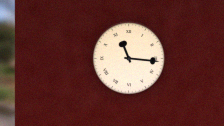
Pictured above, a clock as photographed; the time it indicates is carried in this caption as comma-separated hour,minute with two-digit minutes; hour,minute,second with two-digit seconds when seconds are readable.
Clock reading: 11,16
